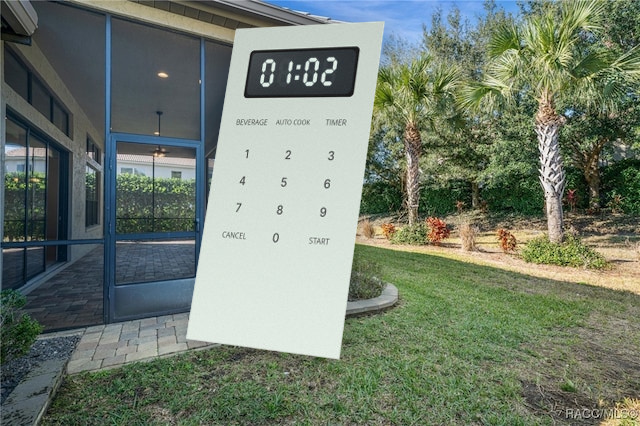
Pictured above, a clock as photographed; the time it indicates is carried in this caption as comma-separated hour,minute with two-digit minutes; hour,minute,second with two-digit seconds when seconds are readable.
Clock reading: 1,02
